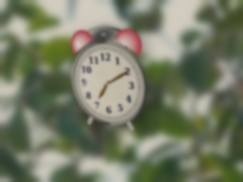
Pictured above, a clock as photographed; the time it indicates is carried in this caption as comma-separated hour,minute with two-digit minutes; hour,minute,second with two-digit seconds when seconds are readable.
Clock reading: 7,10
